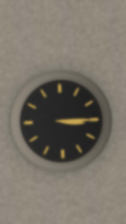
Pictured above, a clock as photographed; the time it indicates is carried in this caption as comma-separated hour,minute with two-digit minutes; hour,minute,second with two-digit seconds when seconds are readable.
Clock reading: 3,15
